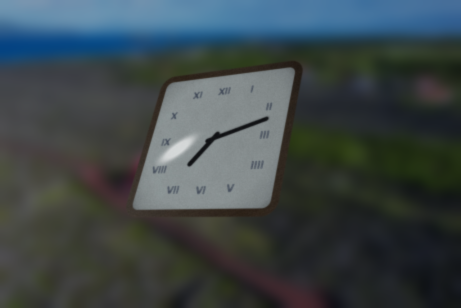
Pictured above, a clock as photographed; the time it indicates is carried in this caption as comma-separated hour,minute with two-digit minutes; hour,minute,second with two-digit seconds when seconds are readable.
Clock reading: 7,12
